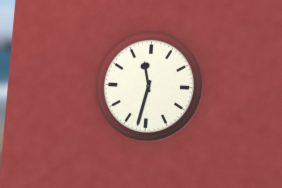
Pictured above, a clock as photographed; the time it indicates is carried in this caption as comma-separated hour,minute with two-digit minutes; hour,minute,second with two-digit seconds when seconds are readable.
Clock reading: 11,32
